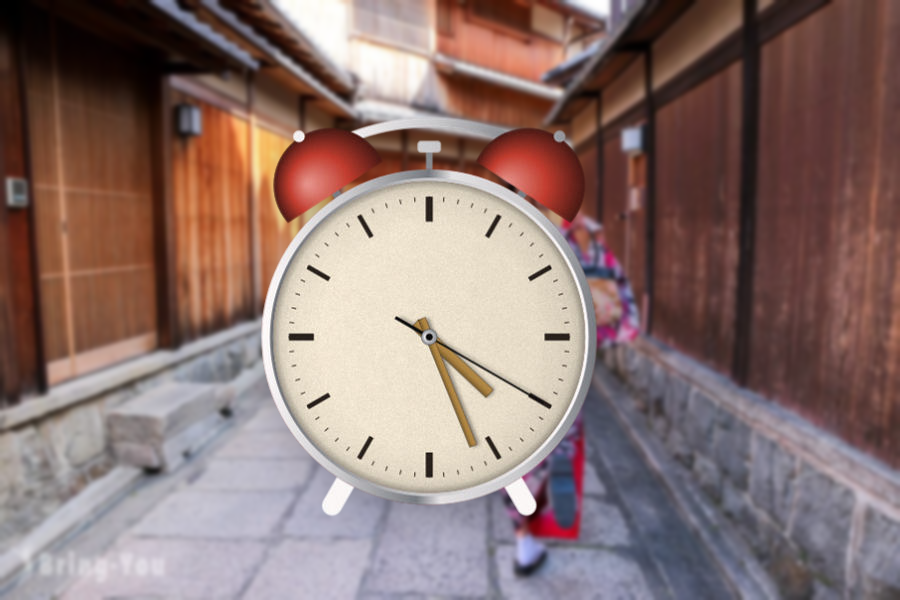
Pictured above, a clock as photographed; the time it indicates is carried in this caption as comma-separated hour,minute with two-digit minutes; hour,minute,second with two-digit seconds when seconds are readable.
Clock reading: 4,26,20
